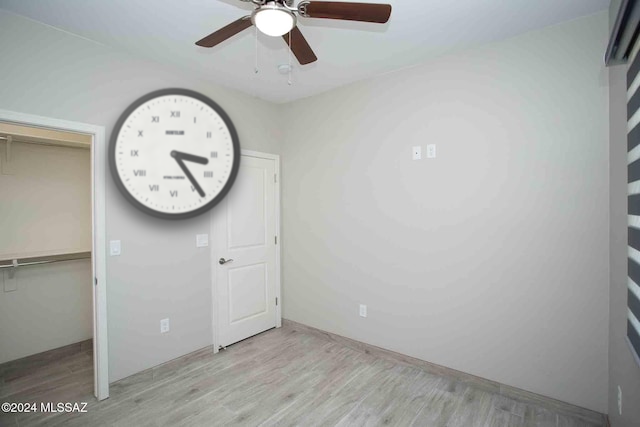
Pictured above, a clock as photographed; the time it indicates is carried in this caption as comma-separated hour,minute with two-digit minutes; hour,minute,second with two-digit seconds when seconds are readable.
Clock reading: 3,24
